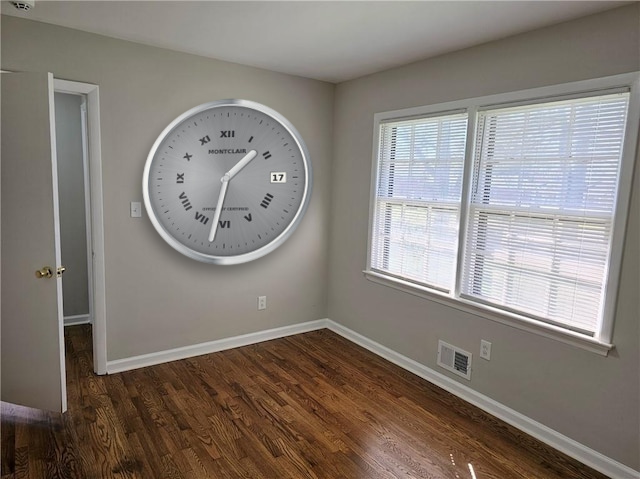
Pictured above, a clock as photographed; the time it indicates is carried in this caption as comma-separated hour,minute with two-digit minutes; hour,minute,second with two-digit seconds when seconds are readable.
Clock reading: 1,32
